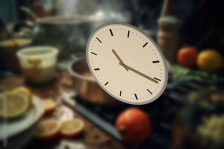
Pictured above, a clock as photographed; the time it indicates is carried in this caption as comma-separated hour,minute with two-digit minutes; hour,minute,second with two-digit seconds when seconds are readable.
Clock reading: 11,21
